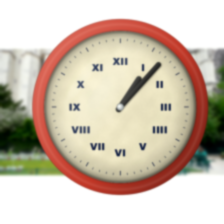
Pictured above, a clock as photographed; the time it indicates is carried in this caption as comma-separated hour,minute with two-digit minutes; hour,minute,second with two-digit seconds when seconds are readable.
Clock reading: 1,07
